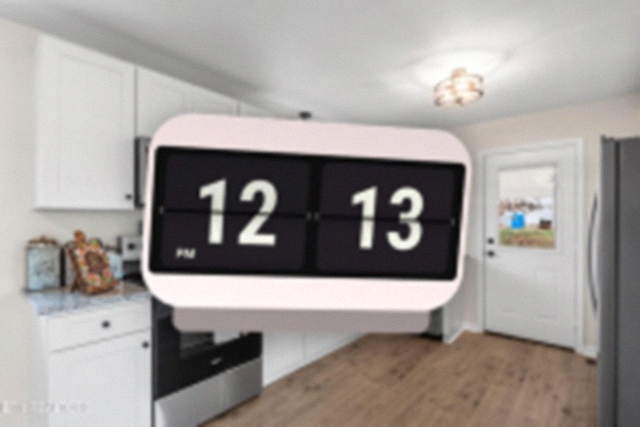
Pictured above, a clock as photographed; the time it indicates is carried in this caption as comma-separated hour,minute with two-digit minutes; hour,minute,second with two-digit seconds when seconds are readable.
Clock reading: 12,13
